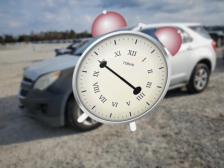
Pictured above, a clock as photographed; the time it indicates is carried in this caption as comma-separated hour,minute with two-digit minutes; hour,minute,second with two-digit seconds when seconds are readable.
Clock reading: 3,49
